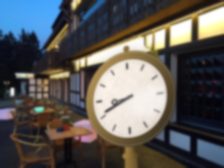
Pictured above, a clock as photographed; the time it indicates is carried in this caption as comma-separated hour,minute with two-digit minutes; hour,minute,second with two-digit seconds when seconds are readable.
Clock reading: 8,41
